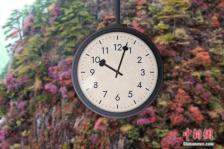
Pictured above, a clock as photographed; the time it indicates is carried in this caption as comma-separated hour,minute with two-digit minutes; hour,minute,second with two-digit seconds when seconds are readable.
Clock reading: 10,03
